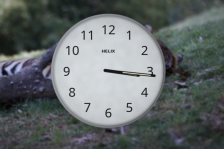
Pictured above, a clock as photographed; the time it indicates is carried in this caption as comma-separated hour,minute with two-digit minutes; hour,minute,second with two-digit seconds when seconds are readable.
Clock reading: 3,16
